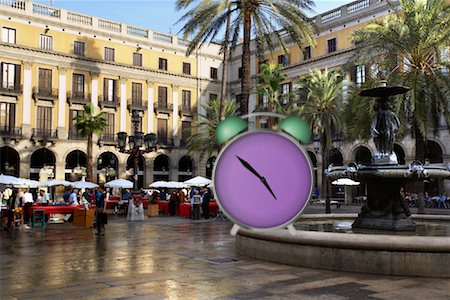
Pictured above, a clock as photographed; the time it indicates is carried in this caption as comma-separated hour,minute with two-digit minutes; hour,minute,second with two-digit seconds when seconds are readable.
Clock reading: 4,52
